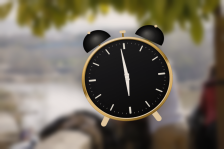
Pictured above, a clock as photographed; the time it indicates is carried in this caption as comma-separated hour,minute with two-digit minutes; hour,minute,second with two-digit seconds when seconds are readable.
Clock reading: 5,59
